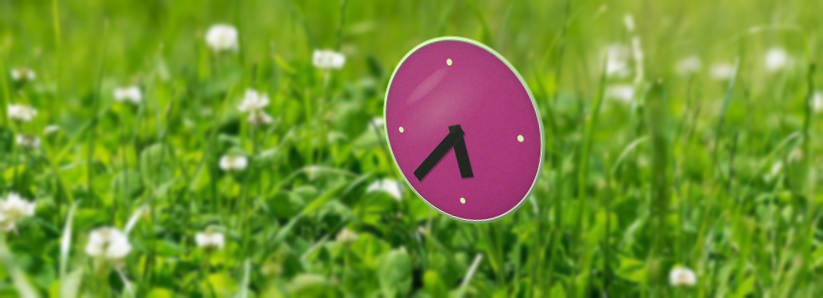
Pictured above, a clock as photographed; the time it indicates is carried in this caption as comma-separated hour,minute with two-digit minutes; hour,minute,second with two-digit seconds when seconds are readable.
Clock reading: 5,38
